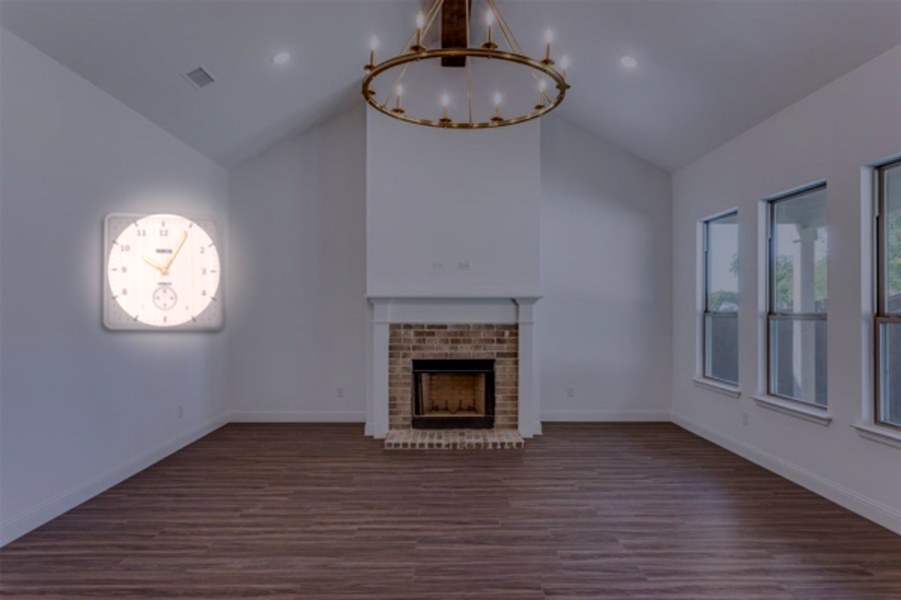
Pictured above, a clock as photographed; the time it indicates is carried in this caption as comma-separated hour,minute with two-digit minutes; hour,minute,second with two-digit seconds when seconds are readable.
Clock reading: 10,05
